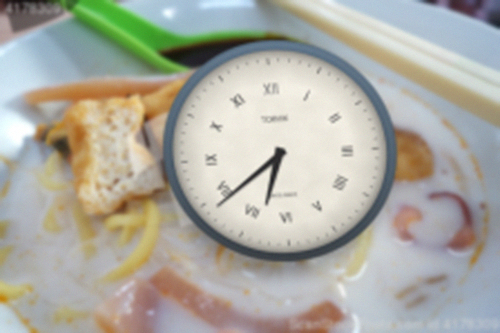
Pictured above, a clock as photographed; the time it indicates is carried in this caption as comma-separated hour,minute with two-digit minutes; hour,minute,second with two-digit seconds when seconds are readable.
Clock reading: 6,39
